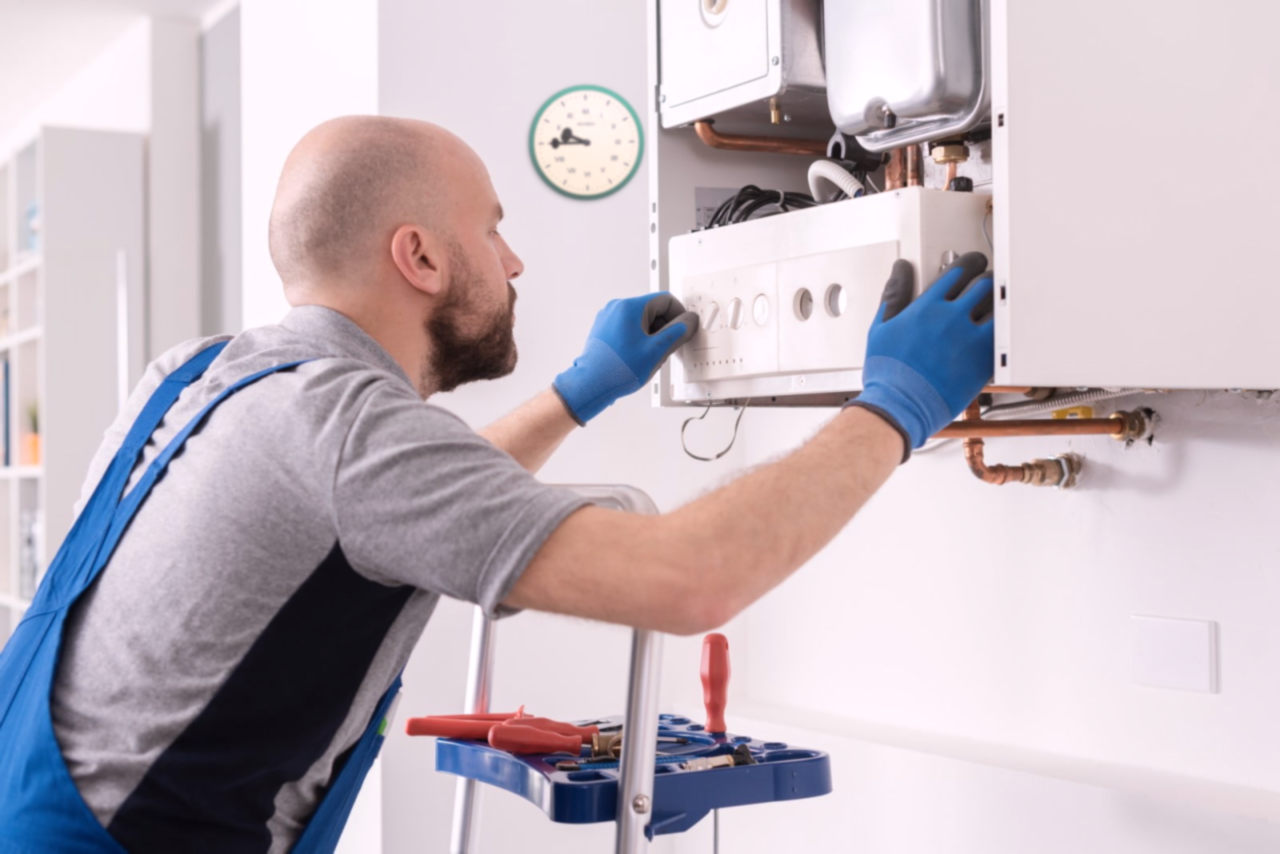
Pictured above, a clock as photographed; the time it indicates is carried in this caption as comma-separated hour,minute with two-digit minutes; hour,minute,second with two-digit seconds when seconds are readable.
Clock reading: 9,45
